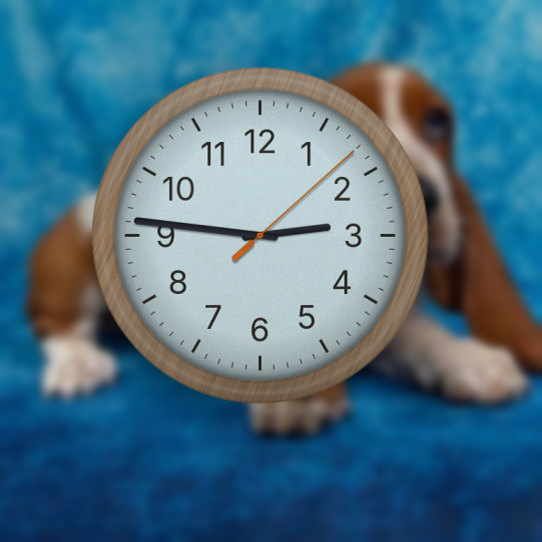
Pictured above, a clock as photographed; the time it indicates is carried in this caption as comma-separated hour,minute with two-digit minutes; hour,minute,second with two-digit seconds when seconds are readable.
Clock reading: 2,46,08
